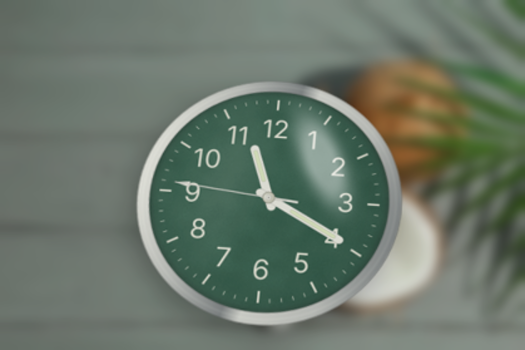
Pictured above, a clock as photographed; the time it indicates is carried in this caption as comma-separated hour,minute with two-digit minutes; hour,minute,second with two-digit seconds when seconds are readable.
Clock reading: 11,19,46
